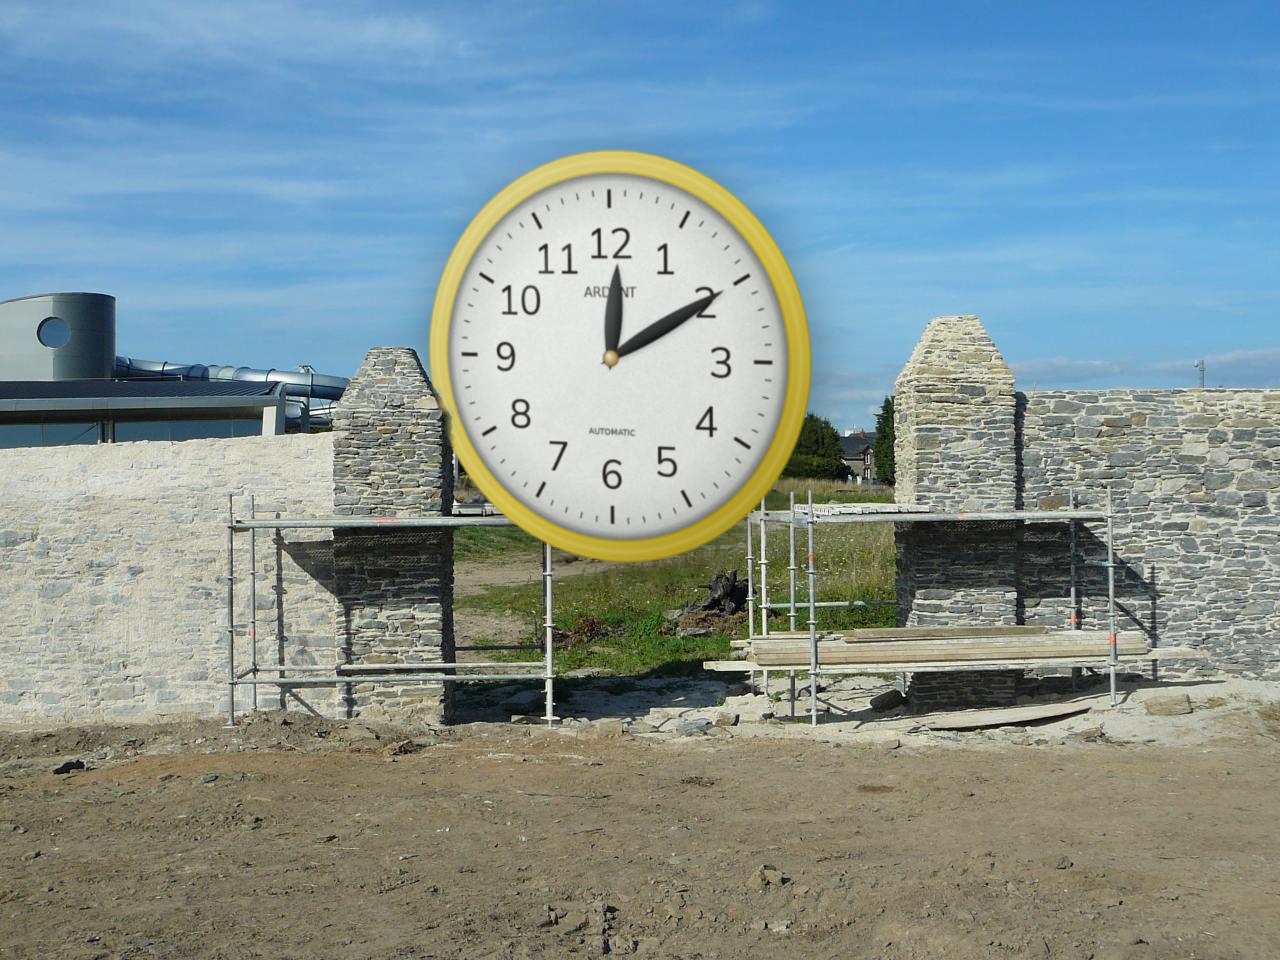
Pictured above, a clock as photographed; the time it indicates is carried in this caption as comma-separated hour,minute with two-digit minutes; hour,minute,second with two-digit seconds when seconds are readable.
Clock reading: 12,10
